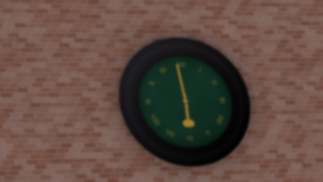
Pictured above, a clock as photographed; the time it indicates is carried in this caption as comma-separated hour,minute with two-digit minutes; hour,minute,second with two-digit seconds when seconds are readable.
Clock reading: 5,59
